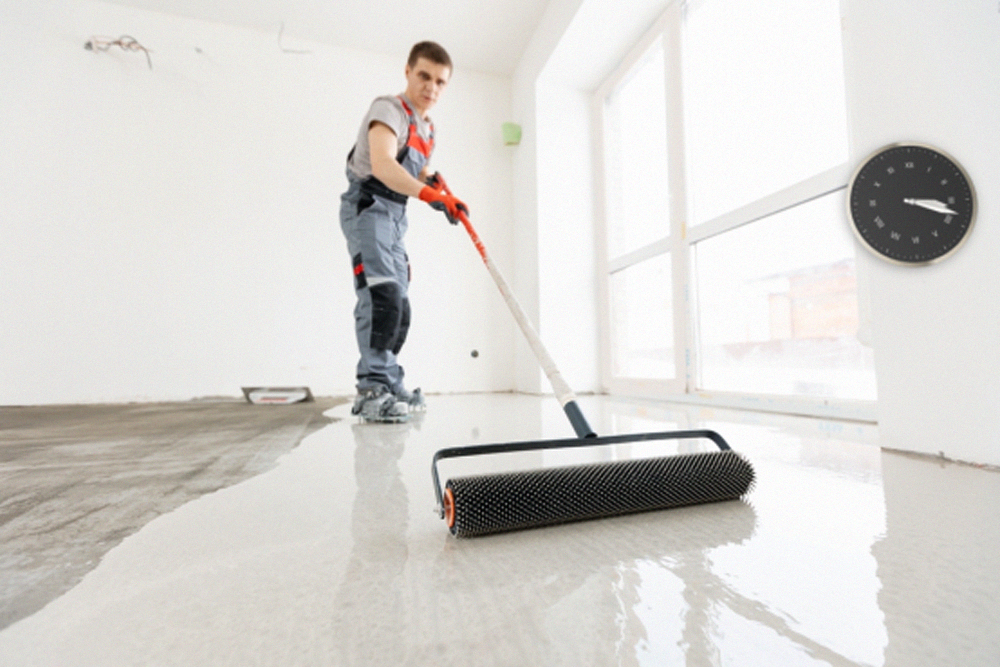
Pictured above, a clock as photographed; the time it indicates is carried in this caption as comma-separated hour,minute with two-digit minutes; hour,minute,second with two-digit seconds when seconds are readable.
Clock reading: 3,18
